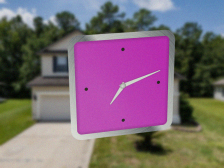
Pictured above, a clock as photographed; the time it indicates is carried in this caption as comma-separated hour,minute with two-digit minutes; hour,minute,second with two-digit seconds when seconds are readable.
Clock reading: 7,12
